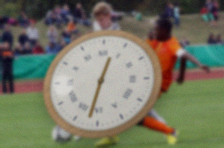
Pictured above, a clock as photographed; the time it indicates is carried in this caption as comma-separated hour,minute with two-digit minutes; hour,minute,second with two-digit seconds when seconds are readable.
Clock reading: 12,32
